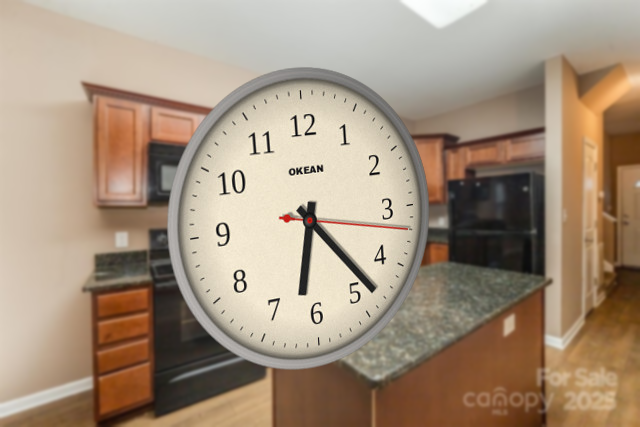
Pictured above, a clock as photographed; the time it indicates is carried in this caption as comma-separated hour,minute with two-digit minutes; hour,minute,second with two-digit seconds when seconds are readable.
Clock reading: 6,23,17
